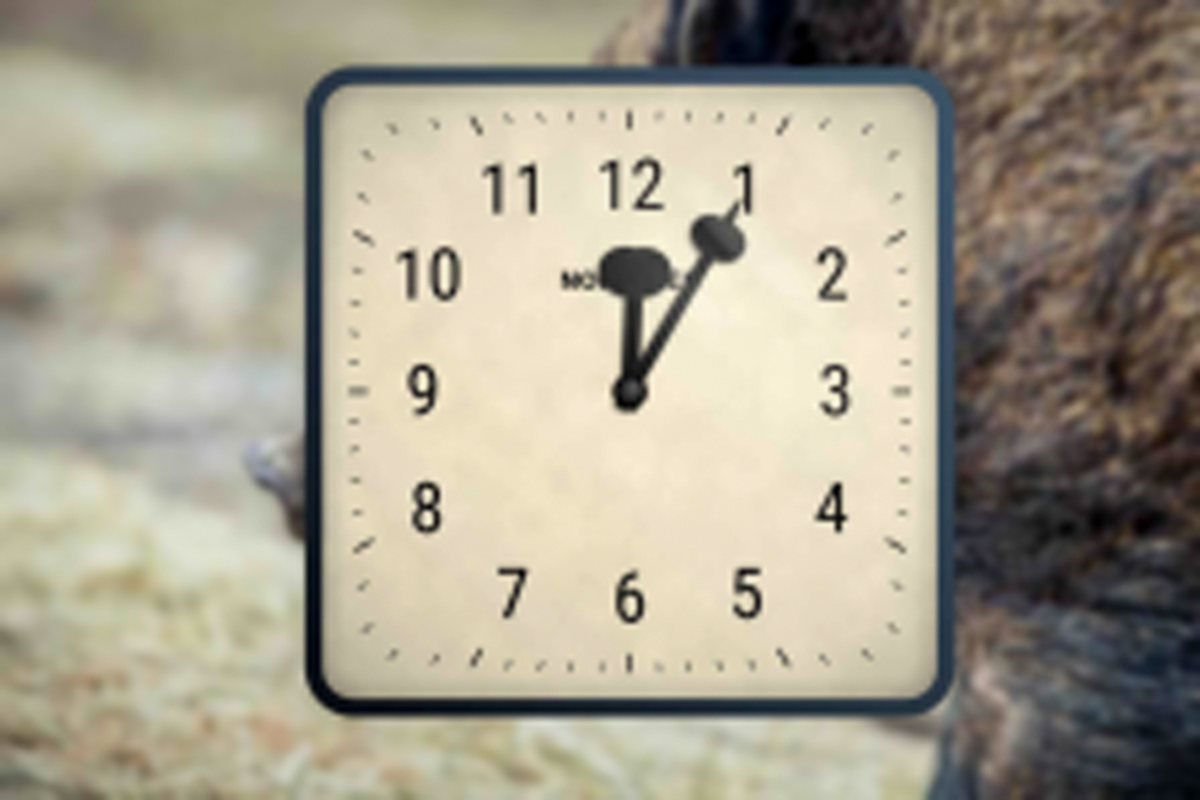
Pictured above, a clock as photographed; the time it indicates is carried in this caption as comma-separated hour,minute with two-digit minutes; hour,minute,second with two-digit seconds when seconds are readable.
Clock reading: 12,05
